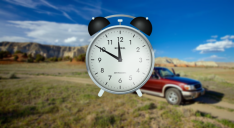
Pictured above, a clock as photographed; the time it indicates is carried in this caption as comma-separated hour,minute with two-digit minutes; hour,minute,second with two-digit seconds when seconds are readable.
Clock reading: 11,50
